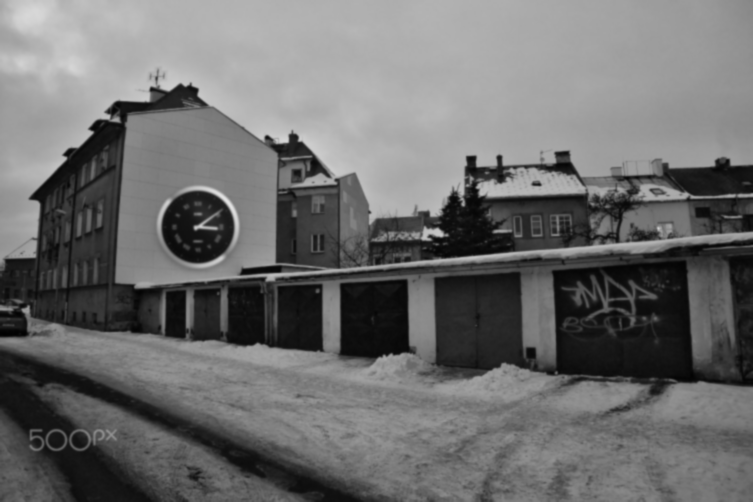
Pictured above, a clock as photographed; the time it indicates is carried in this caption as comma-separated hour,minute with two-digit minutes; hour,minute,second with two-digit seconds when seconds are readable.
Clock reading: 3,09
